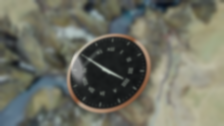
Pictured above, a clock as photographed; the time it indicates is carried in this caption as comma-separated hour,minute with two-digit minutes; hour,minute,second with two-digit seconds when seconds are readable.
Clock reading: 3,50
